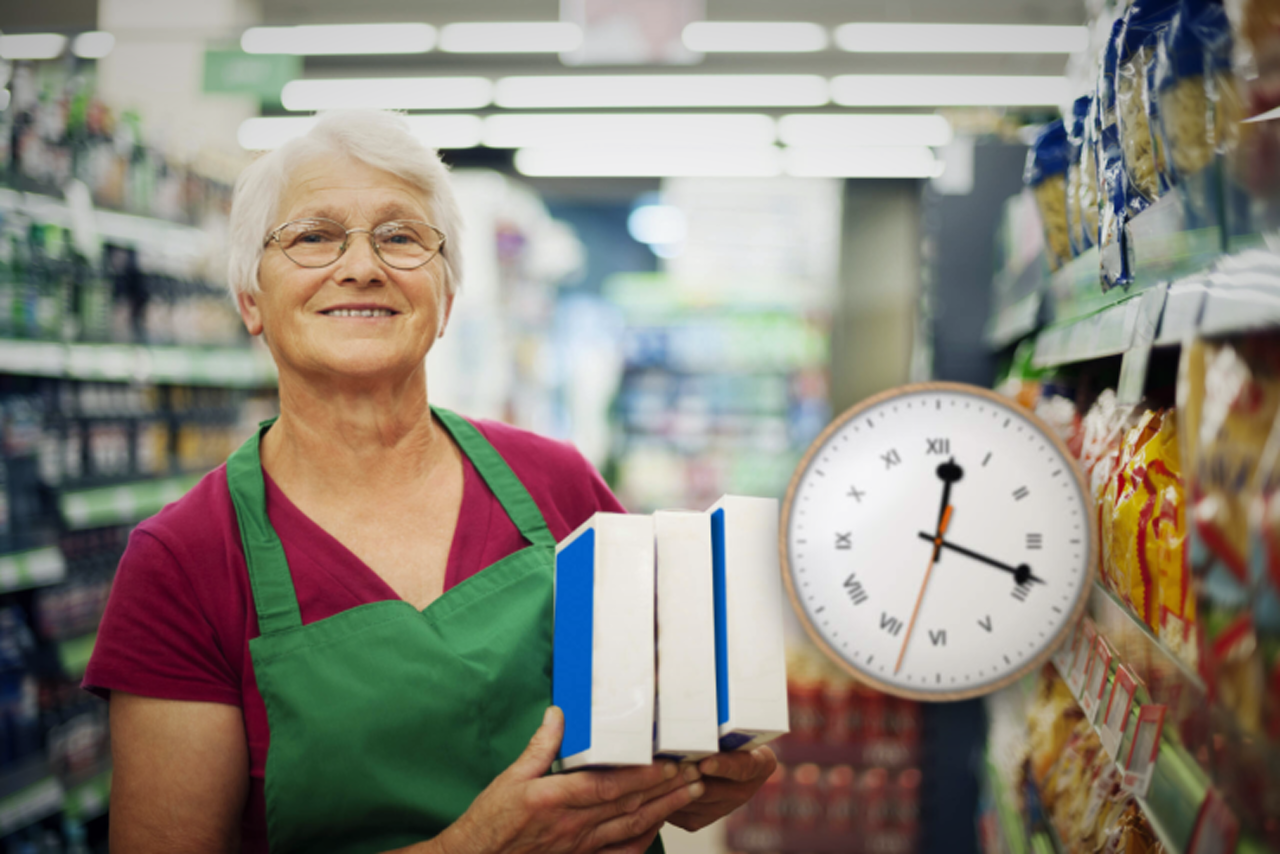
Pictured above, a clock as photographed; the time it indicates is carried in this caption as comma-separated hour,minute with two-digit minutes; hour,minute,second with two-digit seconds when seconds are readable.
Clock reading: 12,18,33
